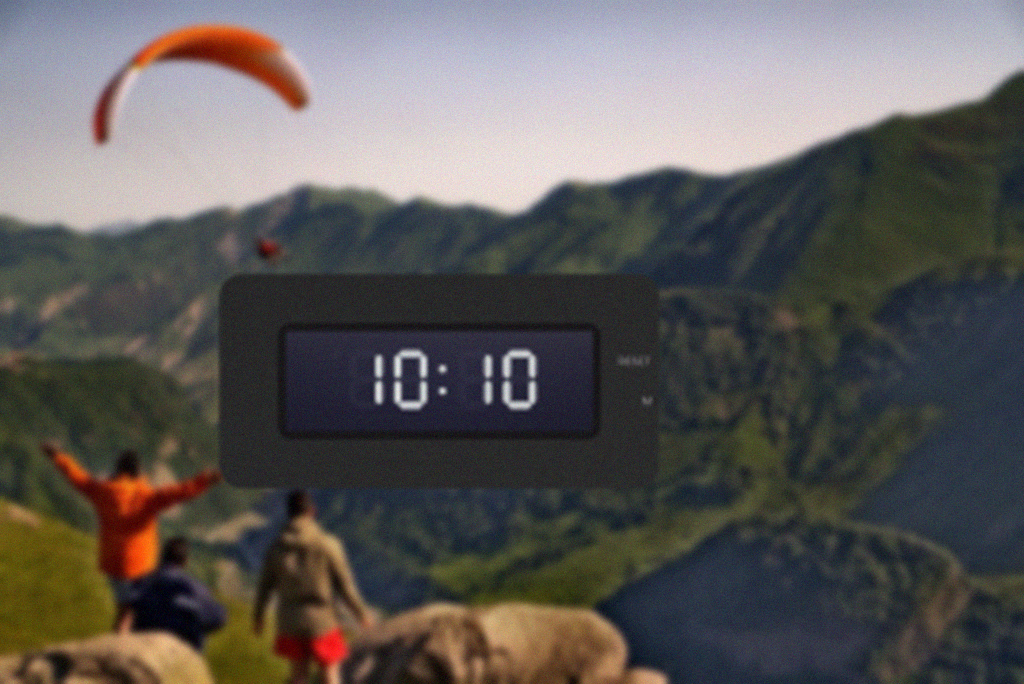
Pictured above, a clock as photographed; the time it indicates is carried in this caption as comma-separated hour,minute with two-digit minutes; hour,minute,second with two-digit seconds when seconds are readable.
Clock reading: 10,10
